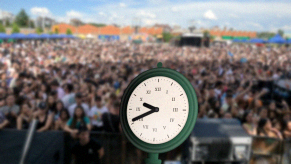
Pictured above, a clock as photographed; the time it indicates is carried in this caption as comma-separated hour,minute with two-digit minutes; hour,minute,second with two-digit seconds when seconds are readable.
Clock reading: 9,41
